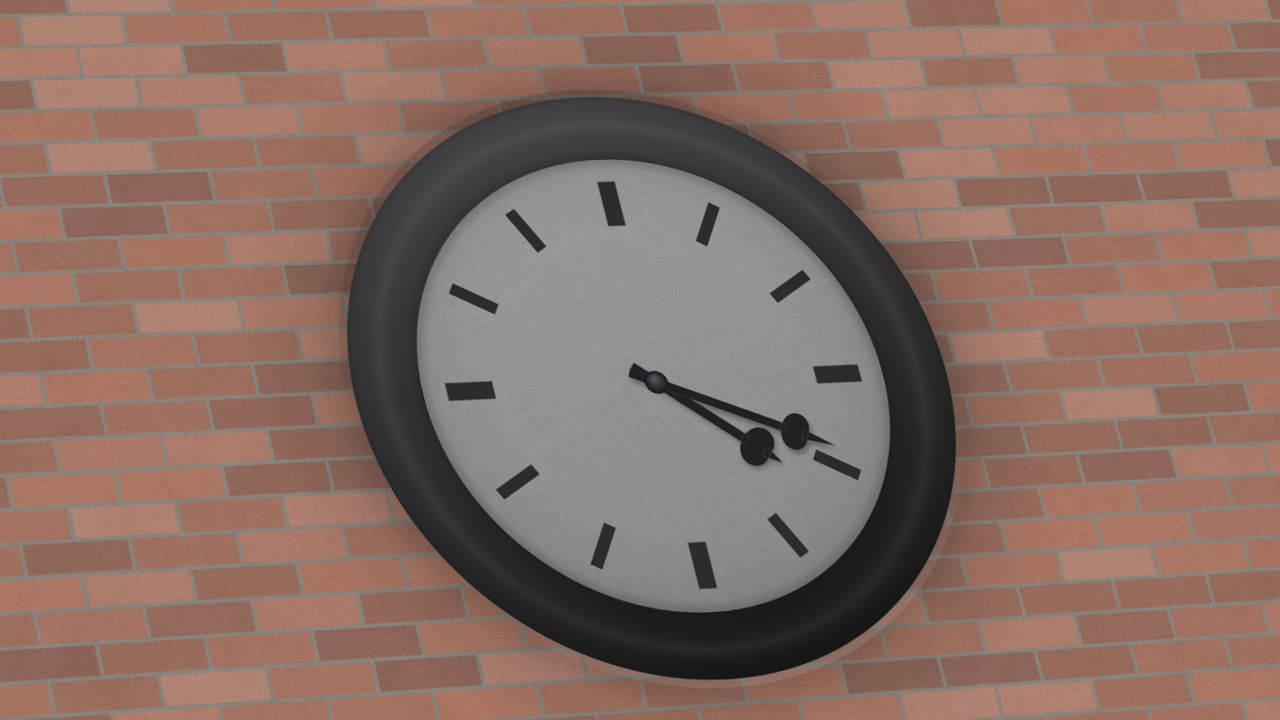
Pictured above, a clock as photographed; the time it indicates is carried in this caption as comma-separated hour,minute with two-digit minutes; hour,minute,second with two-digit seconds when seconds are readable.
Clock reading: 4,19
